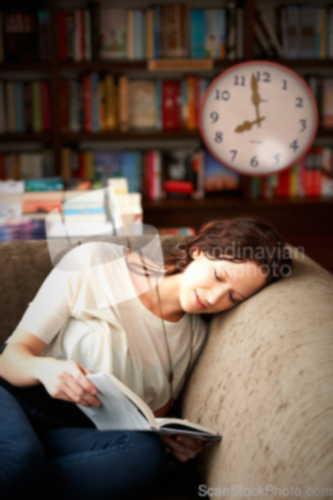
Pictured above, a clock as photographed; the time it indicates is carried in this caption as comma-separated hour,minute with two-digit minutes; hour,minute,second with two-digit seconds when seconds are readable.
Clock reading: 7,58
